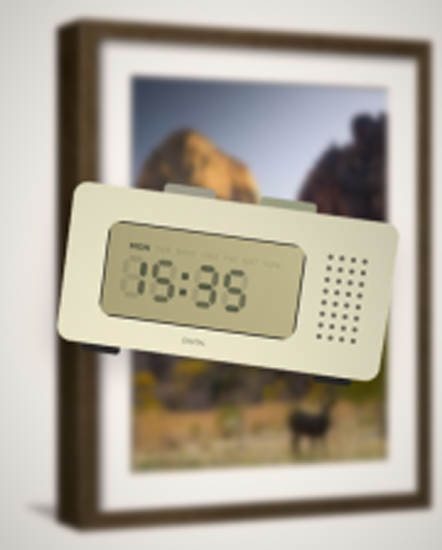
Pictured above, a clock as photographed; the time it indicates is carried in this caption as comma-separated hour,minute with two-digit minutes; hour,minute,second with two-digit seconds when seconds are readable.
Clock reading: 15,35
